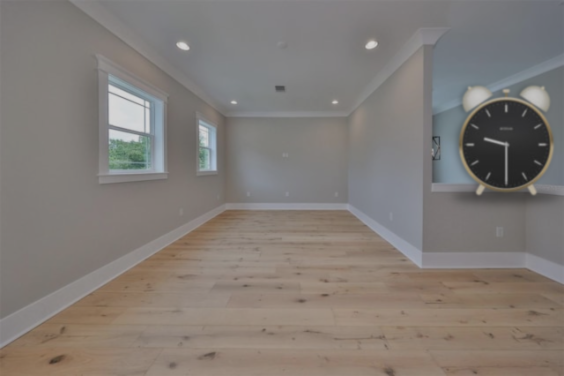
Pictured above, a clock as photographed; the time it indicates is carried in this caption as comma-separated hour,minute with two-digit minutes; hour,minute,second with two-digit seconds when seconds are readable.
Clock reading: 9,30
